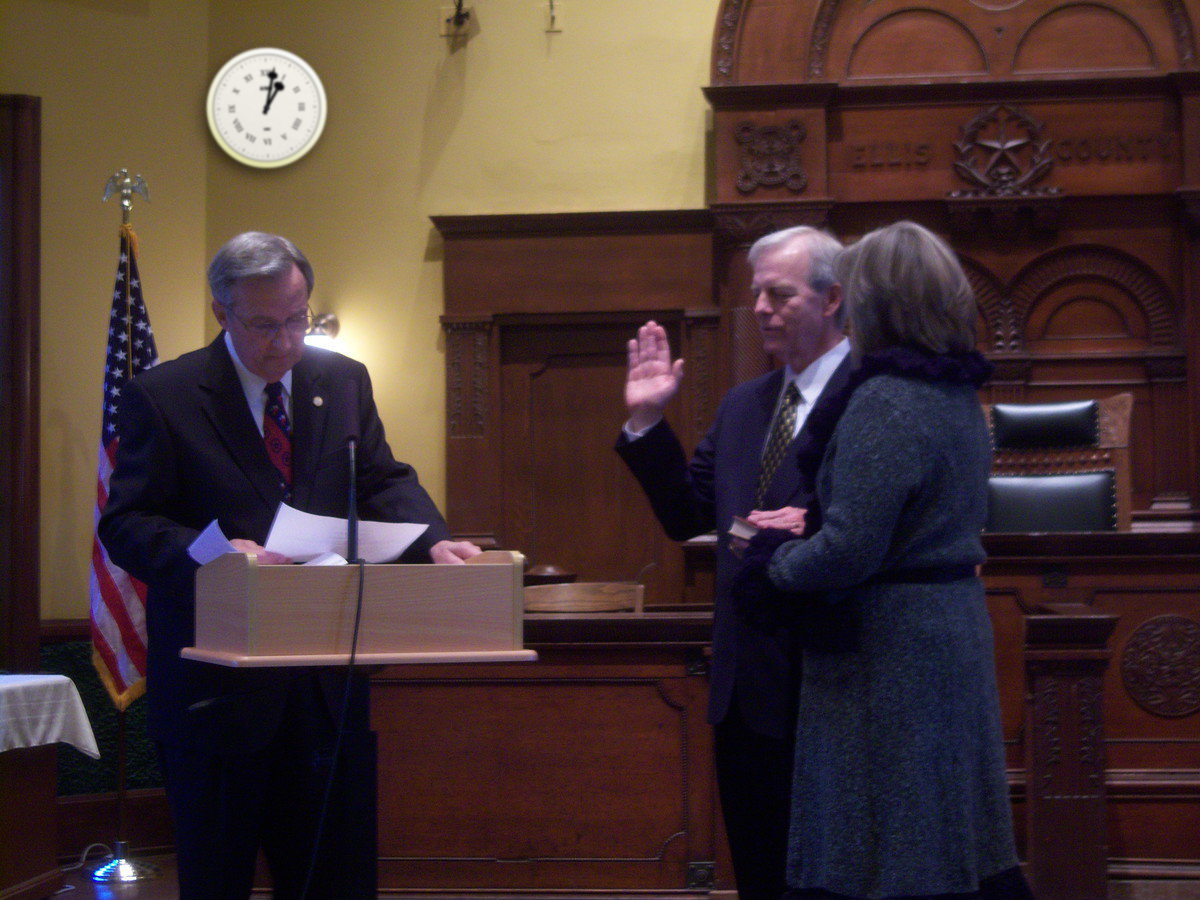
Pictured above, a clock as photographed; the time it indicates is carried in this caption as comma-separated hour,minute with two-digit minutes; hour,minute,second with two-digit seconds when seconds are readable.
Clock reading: 1,02
